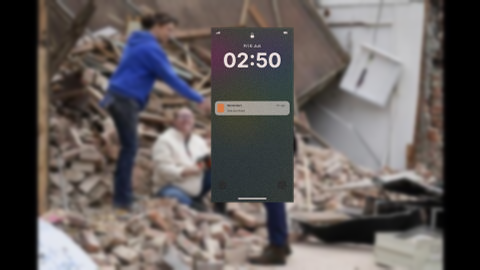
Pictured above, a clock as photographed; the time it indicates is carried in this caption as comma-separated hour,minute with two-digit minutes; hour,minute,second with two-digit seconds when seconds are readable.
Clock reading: 2,50
